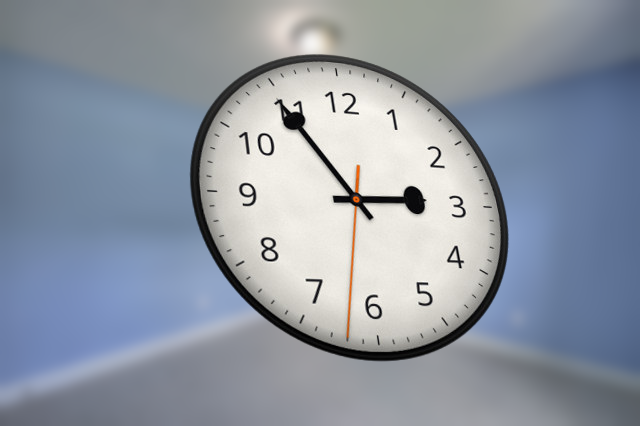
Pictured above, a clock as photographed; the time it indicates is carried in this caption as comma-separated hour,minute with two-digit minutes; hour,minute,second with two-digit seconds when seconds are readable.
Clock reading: 2,54,32
